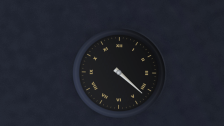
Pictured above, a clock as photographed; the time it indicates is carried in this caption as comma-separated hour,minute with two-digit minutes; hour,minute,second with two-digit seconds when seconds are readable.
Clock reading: 4,22
